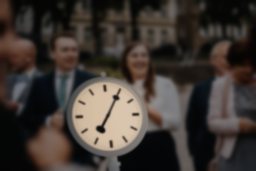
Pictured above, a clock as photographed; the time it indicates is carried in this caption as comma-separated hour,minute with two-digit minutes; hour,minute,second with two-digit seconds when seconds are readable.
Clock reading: 7,05
